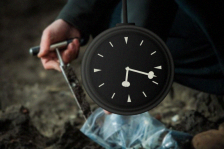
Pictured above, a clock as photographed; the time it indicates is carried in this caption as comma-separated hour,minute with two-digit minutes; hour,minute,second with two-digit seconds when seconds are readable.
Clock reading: 6,18
